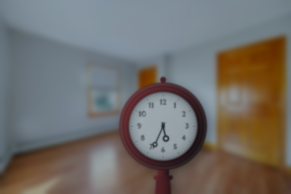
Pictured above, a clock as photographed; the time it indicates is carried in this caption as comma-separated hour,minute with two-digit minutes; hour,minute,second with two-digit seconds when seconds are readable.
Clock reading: 5,34
